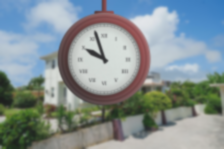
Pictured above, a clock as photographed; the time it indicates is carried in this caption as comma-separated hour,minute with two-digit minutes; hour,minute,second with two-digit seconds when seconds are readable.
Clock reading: 9,57
